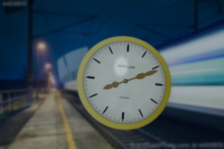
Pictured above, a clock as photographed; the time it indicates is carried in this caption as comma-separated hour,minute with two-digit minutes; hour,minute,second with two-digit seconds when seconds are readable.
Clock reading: 8,11
